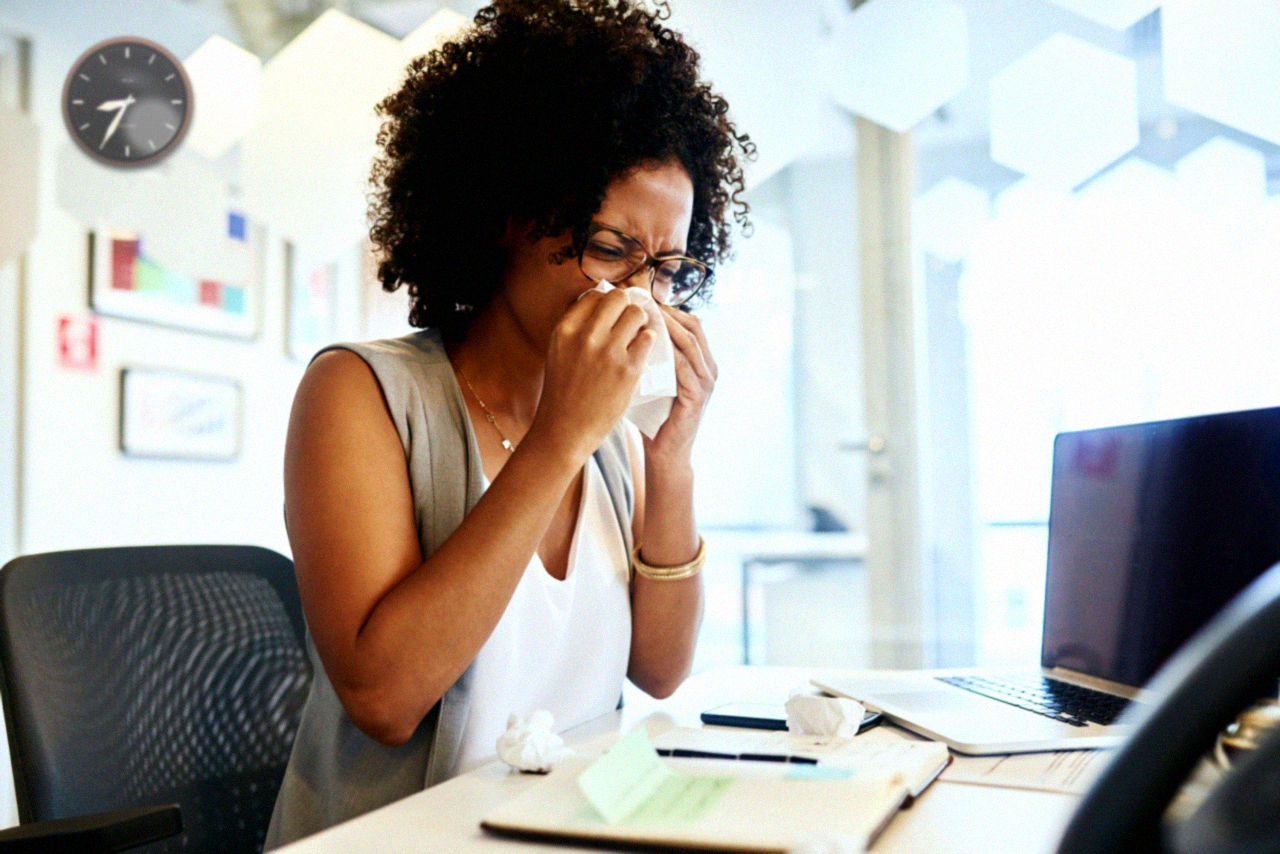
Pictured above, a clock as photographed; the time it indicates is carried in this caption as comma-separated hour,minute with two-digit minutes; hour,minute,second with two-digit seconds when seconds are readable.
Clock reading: 8,35
